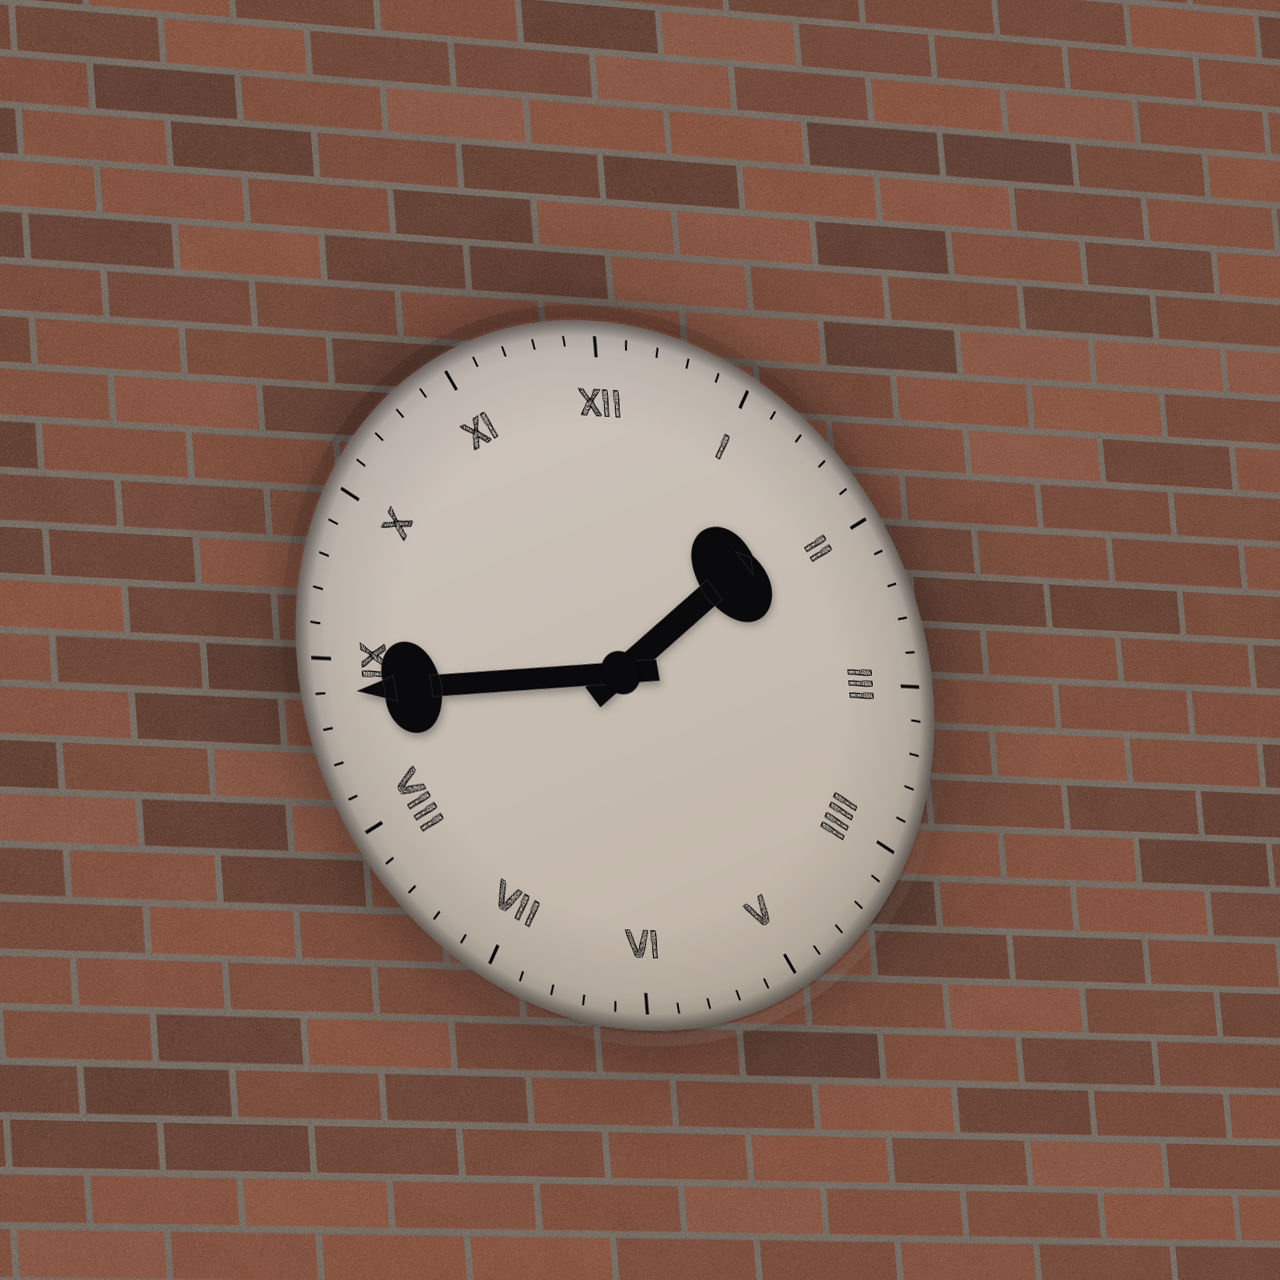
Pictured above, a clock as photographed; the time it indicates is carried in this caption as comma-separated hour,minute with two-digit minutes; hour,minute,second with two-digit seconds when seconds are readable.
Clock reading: 1,44
